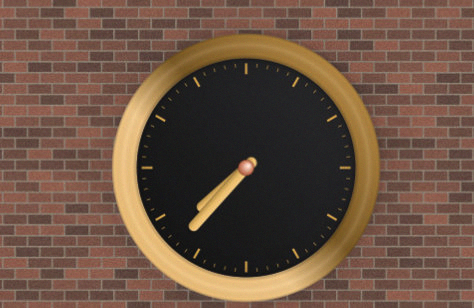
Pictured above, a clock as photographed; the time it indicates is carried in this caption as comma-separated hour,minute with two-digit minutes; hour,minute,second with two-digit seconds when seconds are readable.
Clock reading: 7,37
